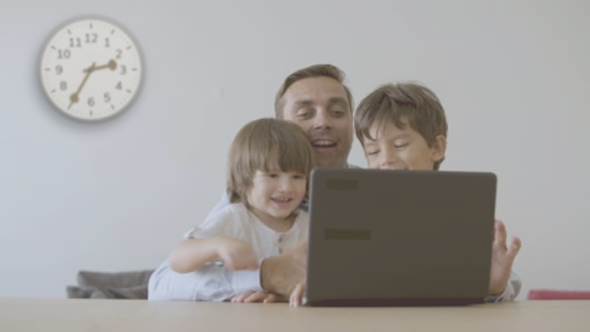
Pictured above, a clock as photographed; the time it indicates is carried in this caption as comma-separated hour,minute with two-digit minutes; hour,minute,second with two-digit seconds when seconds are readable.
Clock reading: 2,35
